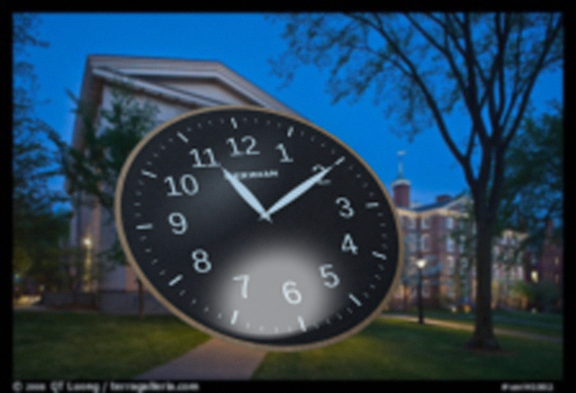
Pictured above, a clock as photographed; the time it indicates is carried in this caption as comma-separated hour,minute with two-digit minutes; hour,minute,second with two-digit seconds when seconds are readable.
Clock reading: 11,10
